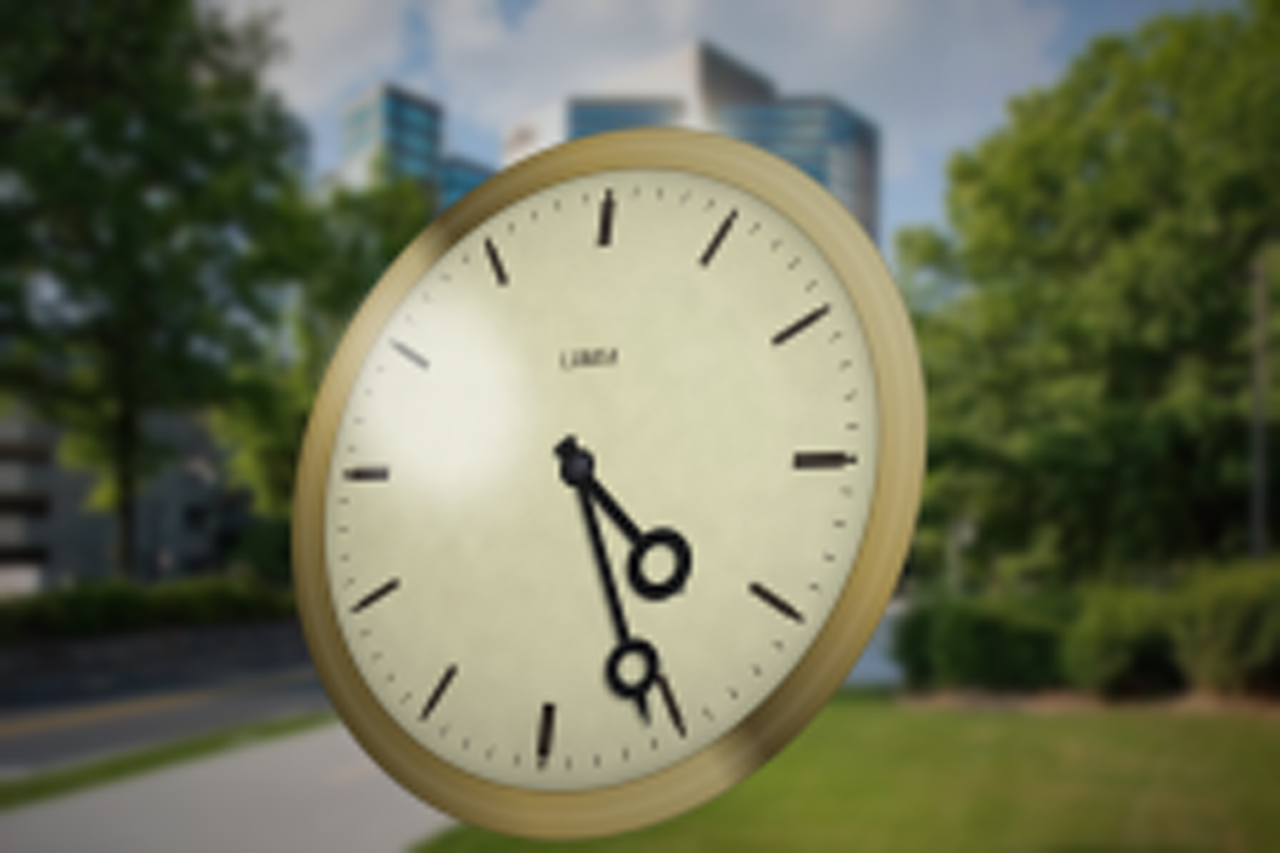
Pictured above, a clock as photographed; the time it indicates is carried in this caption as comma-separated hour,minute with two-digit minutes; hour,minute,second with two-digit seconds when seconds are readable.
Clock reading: 4,26
